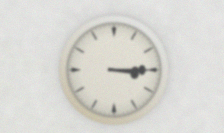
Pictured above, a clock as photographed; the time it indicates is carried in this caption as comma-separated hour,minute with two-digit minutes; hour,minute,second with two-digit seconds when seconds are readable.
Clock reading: 3,15
